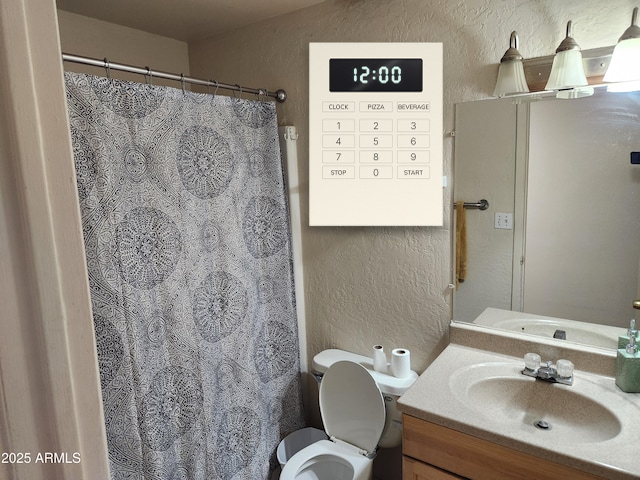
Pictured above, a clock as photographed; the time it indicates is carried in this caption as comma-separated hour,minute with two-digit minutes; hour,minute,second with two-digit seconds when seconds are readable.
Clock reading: 12,00
